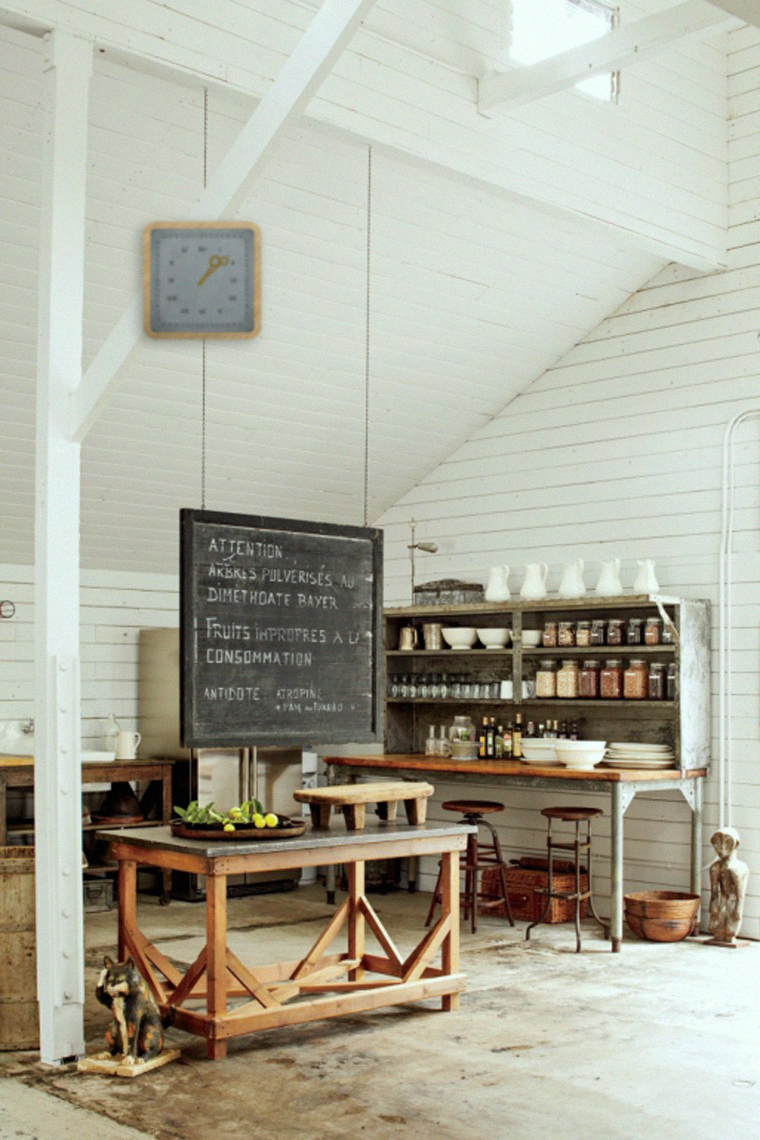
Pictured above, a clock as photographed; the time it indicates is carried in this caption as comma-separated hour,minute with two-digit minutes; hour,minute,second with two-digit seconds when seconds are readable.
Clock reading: 1,08
